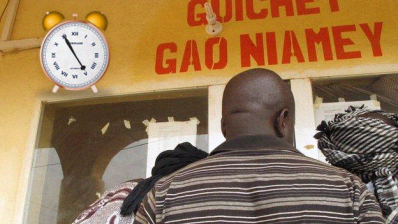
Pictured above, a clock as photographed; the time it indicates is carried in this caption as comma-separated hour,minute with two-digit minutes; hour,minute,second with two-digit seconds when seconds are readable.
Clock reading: 4,55
